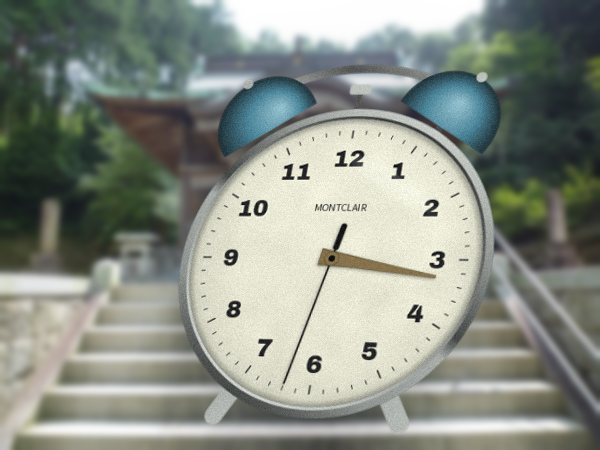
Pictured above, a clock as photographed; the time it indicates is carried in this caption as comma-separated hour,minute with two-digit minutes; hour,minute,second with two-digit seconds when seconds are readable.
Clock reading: 3,16,32
